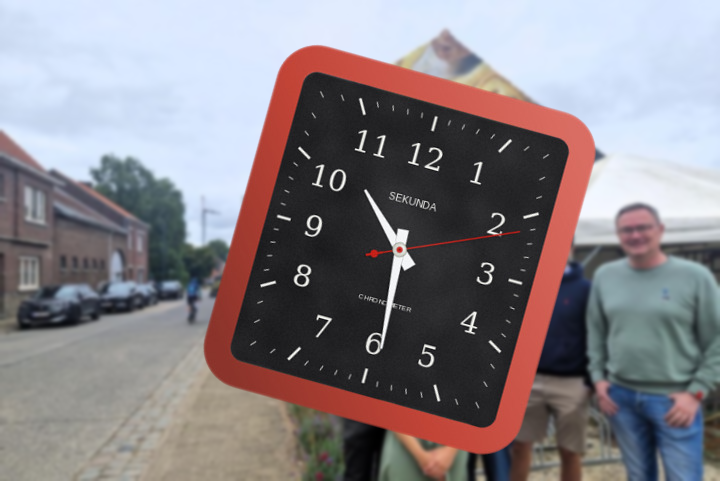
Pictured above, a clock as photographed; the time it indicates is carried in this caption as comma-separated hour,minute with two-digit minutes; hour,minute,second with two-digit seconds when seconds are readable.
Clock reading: 10,29,11
